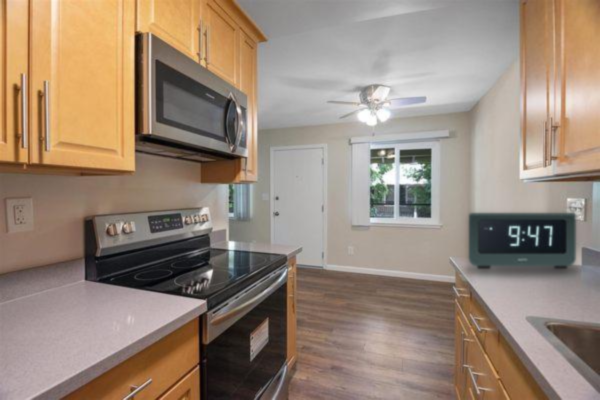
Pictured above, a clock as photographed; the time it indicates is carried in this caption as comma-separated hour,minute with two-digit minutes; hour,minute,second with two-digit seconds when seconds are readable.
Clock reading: 9,47
